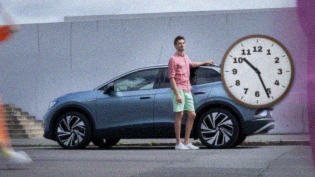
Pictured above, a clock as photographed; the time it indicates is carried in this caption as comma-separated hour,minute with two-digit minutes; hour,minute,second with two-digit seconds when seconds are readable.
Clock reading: 10,26
